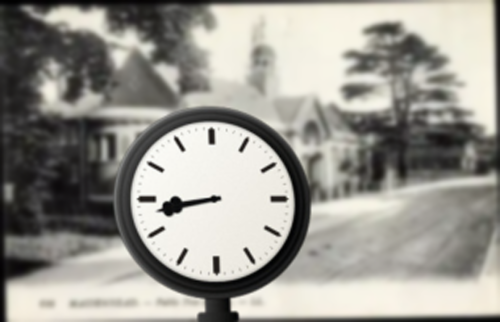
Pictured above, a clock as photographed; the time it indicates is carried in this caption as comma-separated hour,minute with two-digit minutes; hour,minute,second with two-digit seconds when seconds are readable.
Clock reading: 8,43
